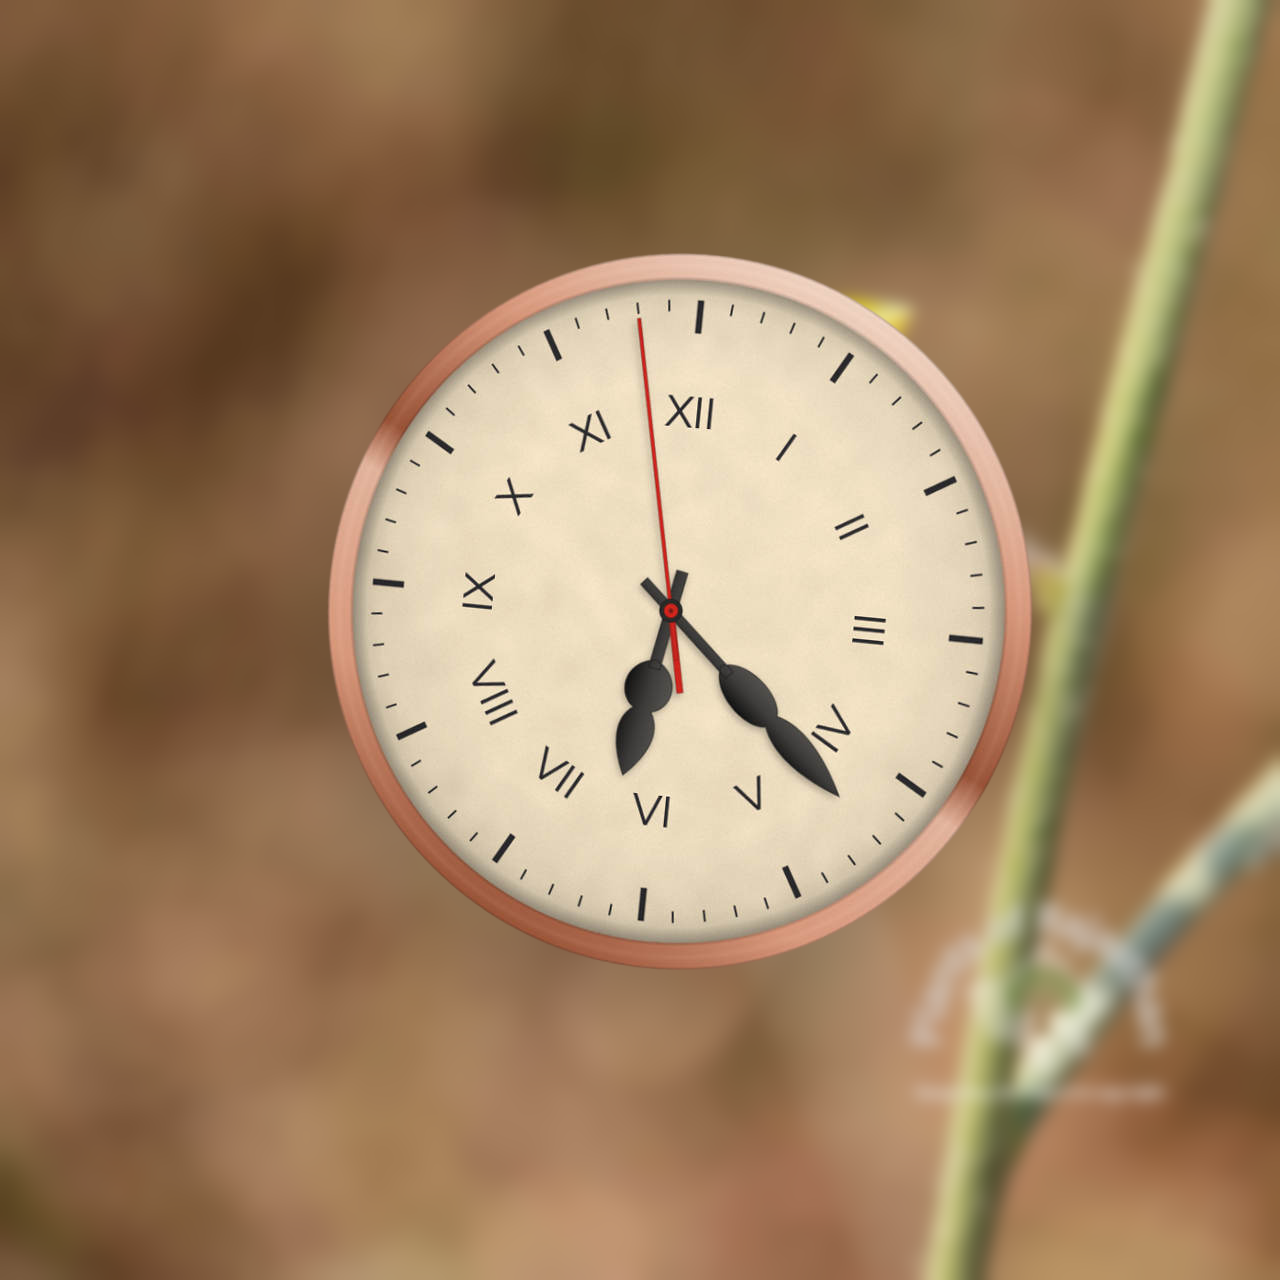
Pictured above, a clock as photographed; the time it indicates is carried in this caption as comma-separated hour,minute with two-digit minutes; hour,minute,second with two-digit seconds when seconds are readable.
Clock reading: 6,21,58
